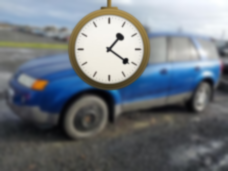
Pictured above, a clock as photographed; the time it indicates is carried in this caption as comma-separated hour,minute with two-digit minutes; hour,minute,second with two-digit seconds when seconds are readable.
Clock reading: 1,21
